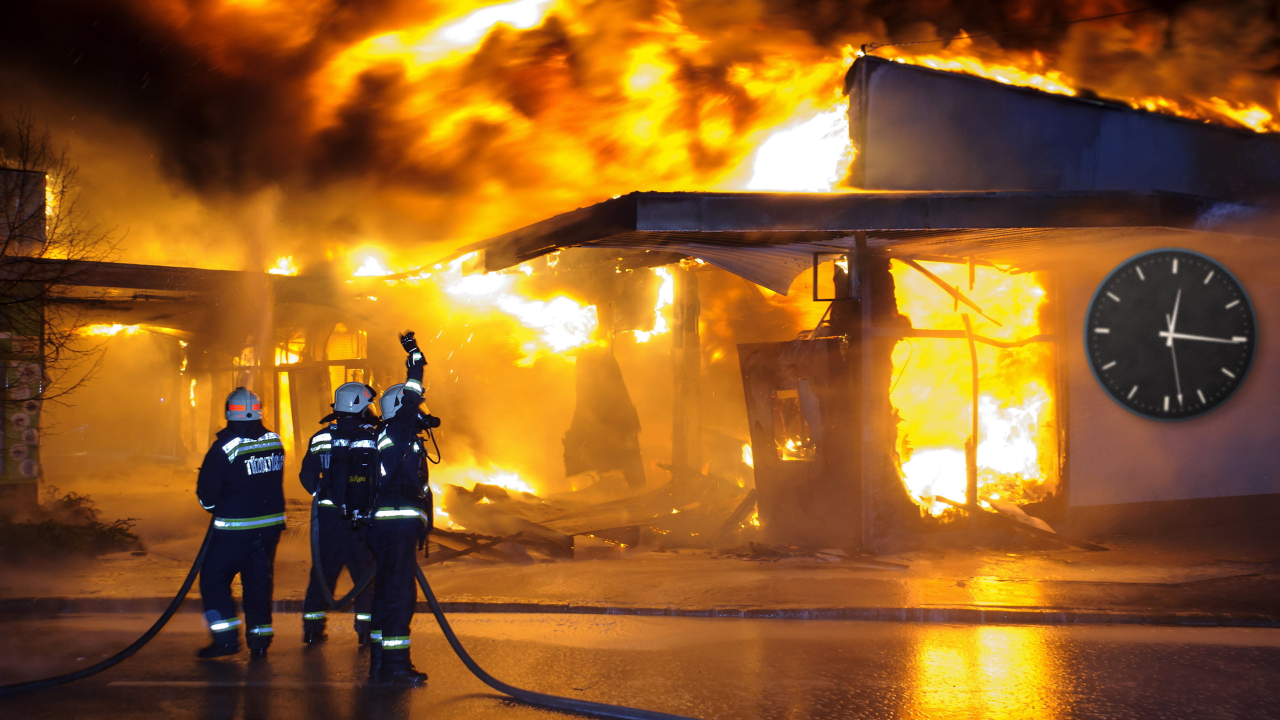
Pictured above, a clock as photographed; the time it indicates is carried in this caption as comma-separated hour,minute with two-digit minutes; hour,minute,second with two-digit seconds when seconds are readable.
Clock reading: 12,15,28
